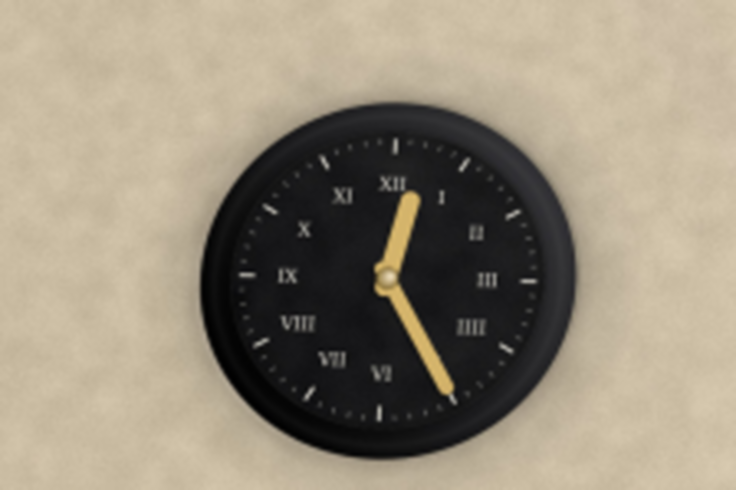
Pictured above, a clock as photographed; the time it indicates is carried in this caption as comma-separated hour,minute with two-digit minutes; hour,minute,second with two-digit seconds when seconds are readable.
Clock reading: 12,25
